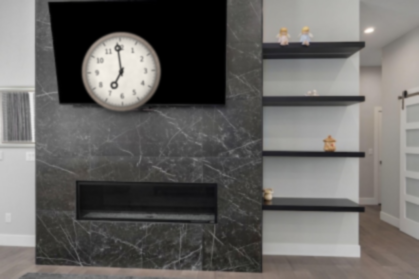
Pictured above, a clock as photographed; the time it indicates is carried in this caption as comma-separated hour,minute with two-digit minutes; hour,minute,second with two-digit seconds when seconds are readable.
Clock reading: 6,59
